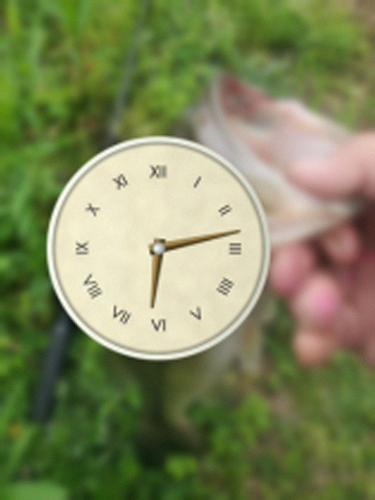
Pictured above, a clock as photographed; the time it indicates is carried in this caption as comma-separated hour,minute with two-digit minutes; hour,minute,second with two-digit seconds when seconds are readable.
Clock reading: 6,13
